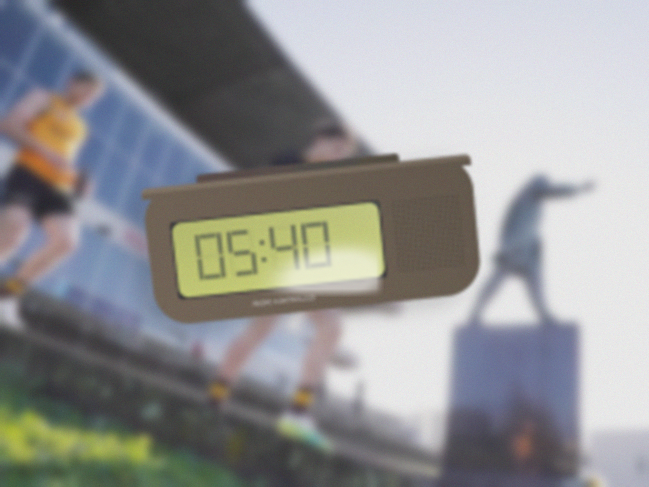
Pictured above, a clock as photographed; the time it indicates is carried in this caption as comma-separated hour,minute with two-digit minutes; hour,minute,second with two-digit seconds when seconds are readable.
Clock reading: 5,40
